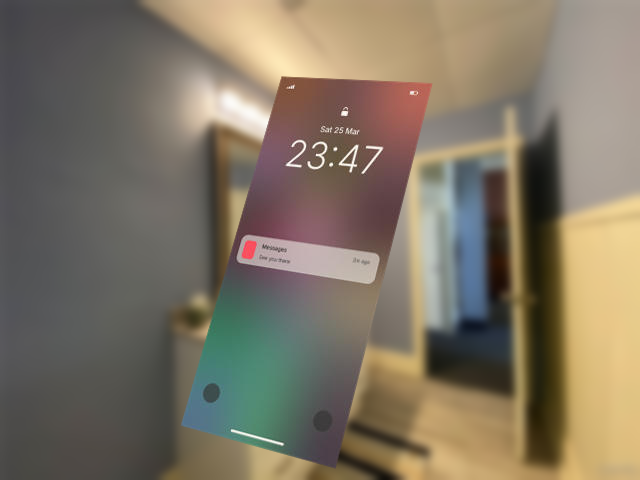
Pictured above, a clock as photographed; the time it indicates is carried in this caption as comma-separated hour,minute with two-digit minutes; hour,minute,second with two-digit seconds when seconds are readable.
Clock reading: 23,47
